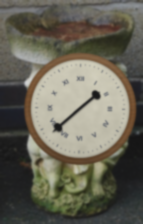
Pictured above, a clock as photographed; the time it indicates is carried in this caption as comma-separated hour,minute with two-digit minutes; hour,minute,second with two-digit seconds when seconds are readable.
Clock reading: 1,38
